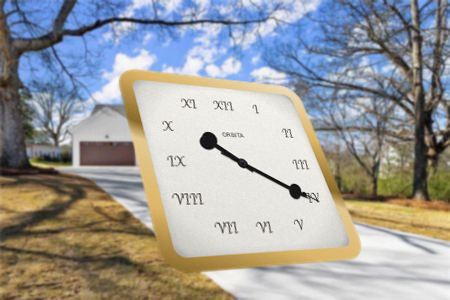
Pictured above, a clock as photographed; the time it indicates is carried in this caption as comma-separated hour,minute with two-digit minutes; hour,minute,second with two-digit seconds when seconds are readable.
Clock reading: 10,20,20
